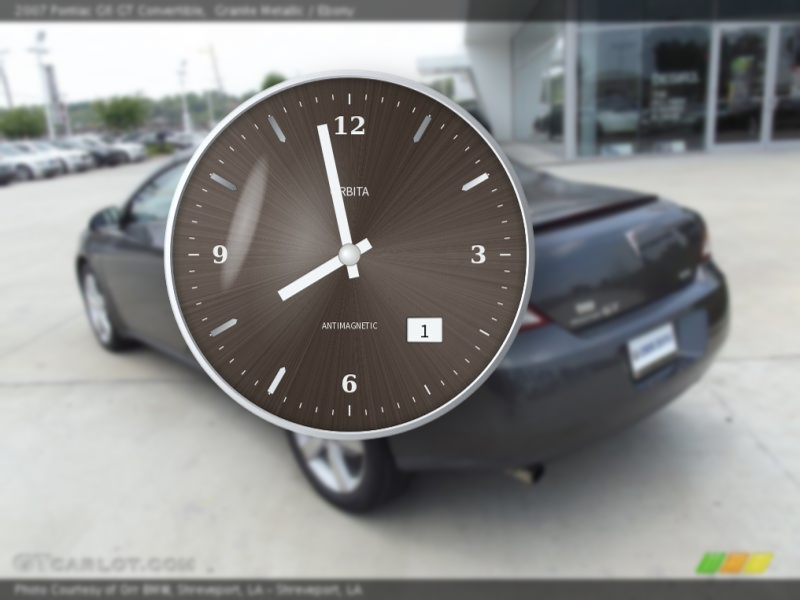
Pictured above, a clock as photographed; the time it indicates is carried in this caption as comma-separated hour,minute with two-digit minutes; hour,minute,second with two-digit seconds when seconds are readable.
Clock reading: 7,58
